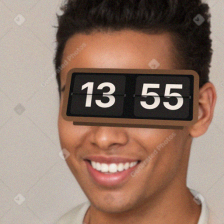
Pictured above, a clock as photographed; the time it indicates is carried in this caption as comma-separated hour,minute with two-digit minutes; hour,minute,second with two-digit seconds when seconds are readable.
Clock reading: 13,55
